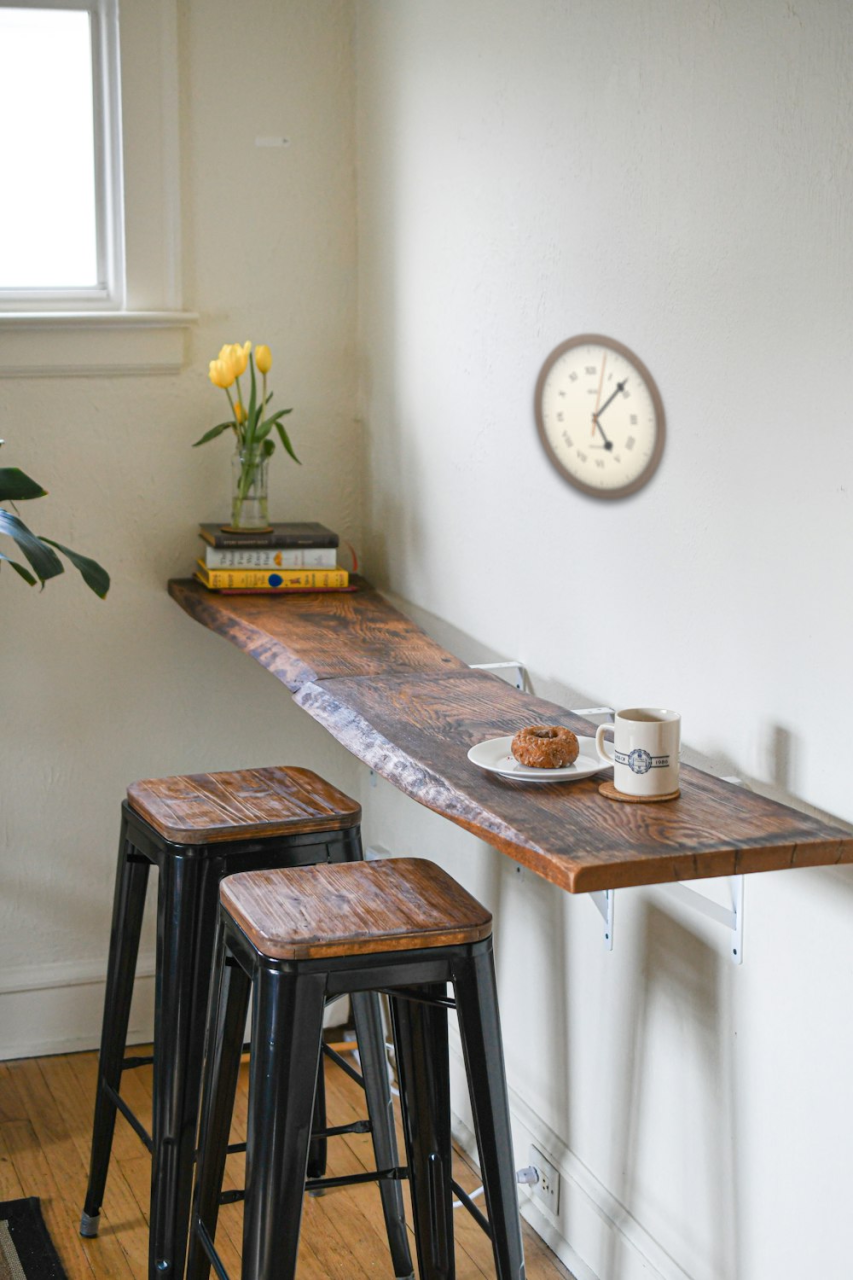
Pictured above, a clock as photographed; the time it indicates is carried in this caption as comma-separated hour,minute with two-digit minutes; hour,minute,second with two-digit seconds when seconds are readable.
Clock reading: 5,08,03
